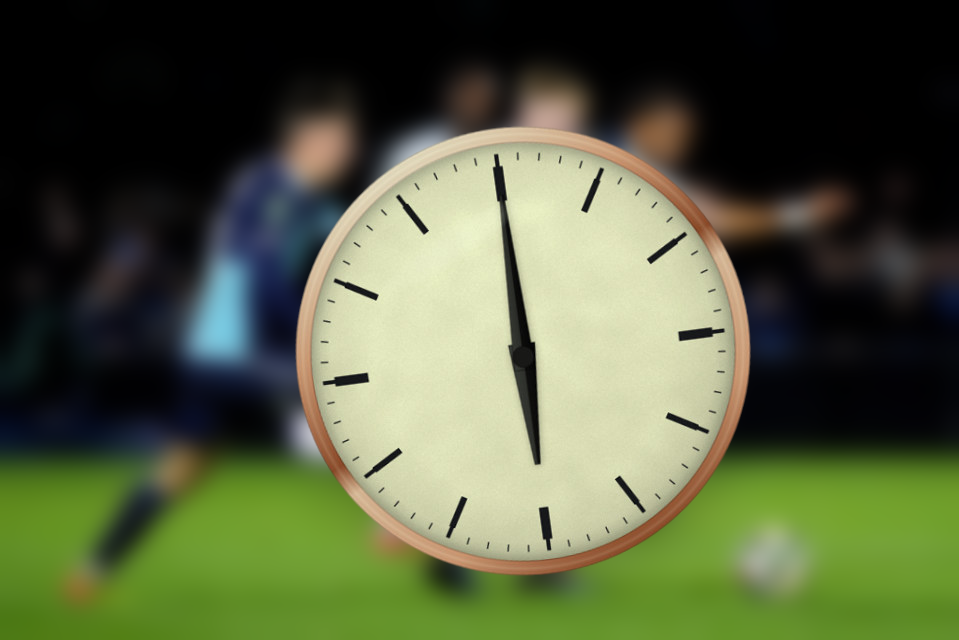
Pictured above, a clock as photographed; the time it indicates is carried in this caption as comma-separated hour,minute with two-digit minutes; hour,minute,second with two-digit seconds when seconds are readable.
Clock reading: 6,00
